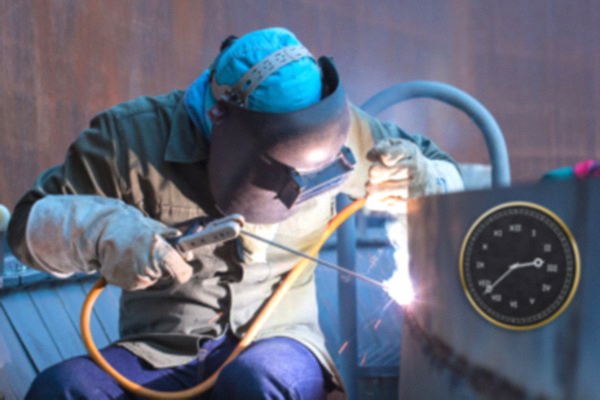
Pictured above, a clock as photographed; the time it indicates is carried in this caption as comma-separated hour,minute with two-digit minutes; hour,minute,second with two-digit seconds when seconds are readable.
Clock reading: 2,38
